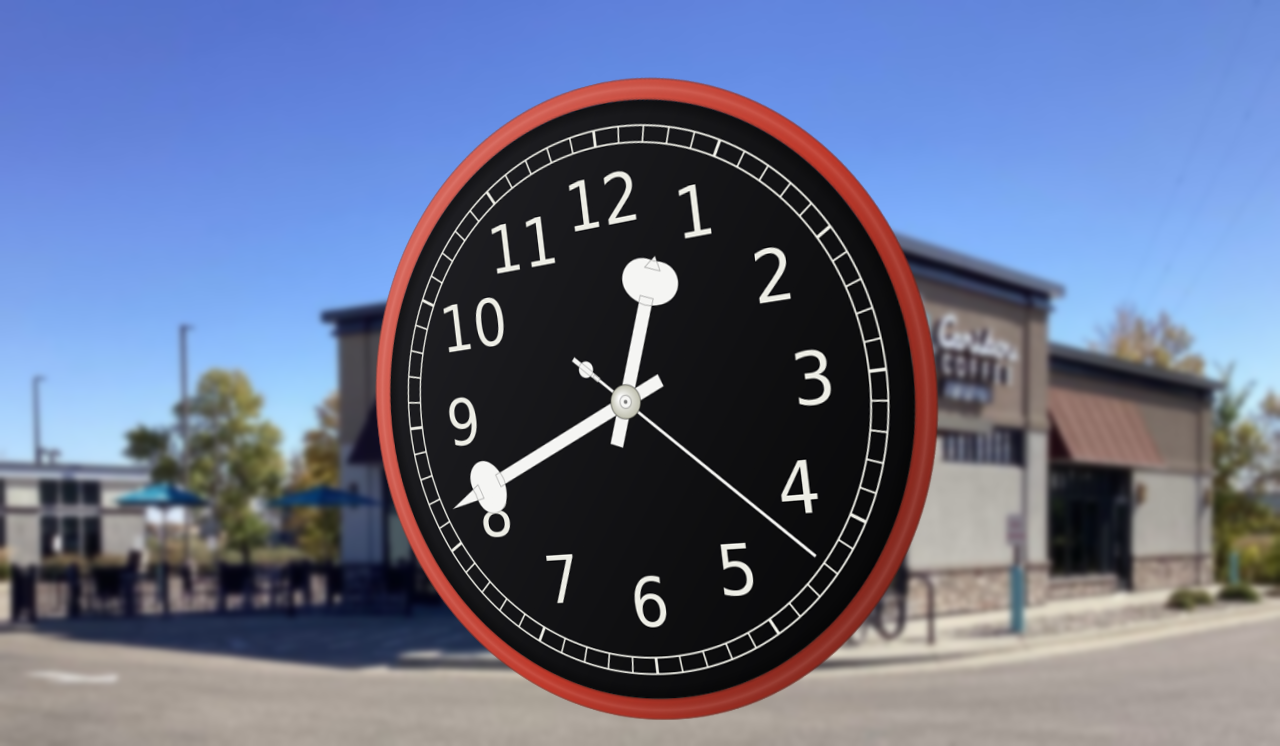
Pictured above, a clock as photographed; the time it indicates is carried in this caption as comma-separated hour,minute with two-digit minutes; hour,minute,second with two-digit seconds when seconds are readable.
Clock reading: 12,41,22
